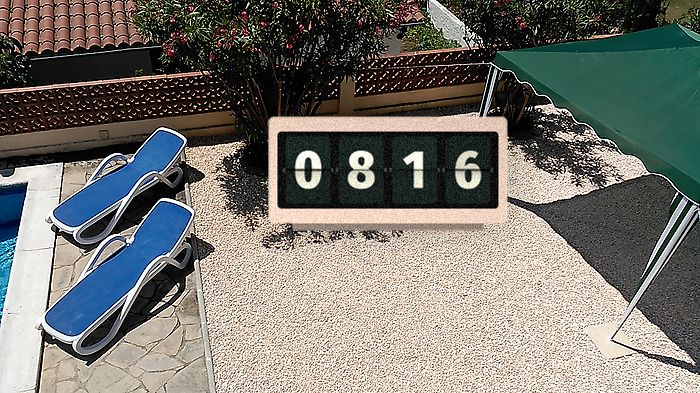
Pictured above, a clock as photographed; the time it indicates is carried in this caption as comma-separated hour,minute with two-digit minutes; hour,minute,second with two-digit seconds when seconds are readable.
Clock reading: 8,16
